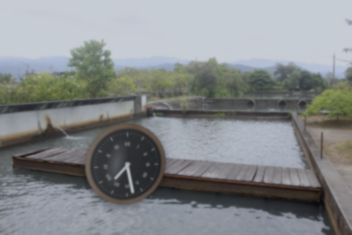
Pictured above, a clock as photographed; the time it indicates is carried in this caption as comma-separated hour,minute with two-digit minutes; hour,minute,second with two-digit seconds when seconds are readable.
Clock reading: 7,28
